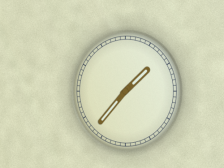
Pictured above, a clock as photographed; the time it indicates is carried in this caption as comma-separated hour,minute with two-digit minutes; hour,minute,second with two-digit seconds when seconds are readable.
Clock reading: 1,37
